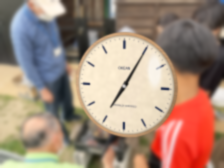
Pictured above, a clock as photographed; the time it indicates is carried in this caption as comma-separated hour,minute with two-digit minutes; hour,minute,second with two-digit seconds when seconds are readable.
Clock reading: 7,05
